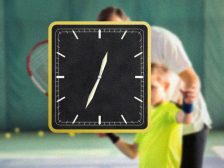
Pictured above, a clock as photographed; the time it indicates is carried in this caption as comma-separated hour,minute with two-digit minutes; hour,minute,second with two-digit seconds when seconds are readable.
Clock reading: 12,34
